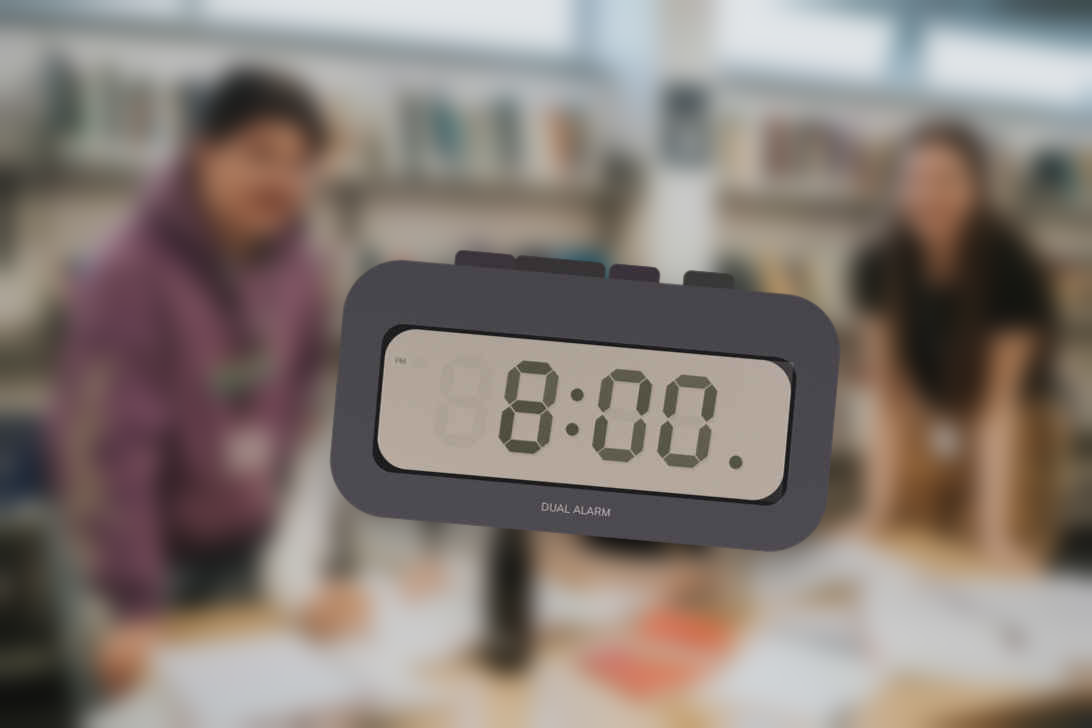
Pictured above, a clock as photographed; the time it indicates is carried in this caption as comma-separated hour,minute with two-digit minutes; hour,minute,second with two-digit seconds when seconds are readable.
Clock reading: 8,00
